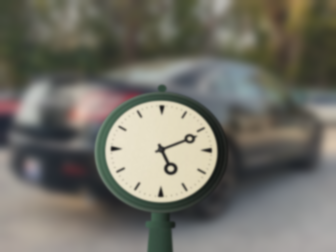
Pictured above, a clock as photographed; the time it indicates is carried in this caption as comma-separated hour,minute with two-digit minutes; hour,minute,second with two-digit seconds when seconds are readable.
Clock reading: 5,11
